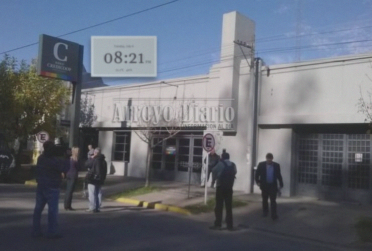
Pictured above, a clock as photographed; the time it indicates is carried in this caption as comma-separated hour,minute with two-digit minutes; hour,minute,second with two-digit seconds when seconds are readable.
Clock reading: 8,21
